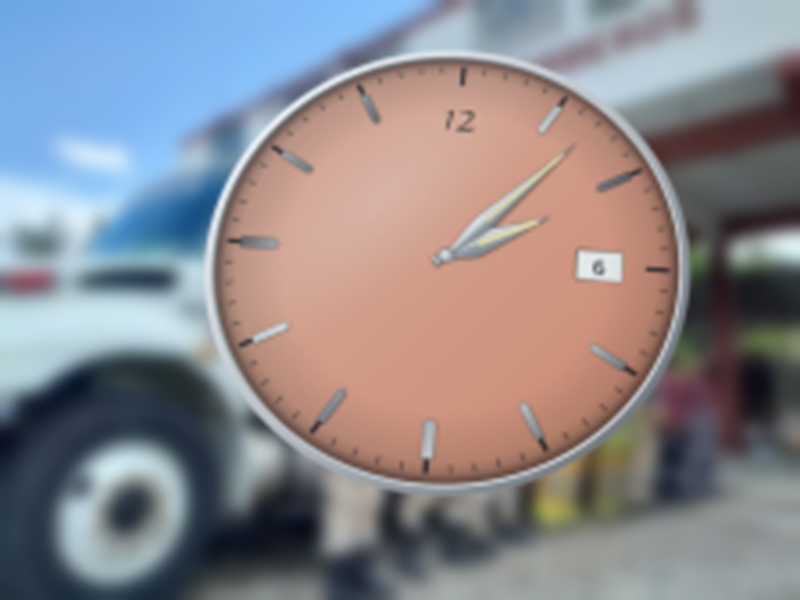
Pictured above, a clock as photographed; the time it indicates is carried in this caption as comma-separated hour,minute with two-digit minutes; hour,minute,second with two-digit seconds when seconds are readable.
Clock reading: 2,07
